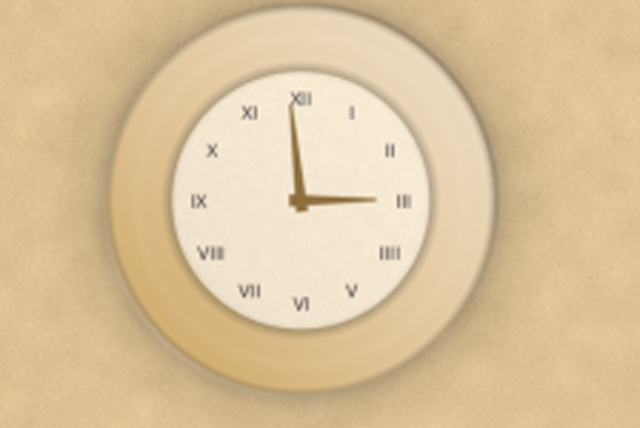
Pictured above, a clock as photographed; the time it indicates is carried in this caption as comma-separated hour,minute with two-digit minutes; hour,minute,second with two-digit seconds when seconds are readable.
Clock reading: 2,59
